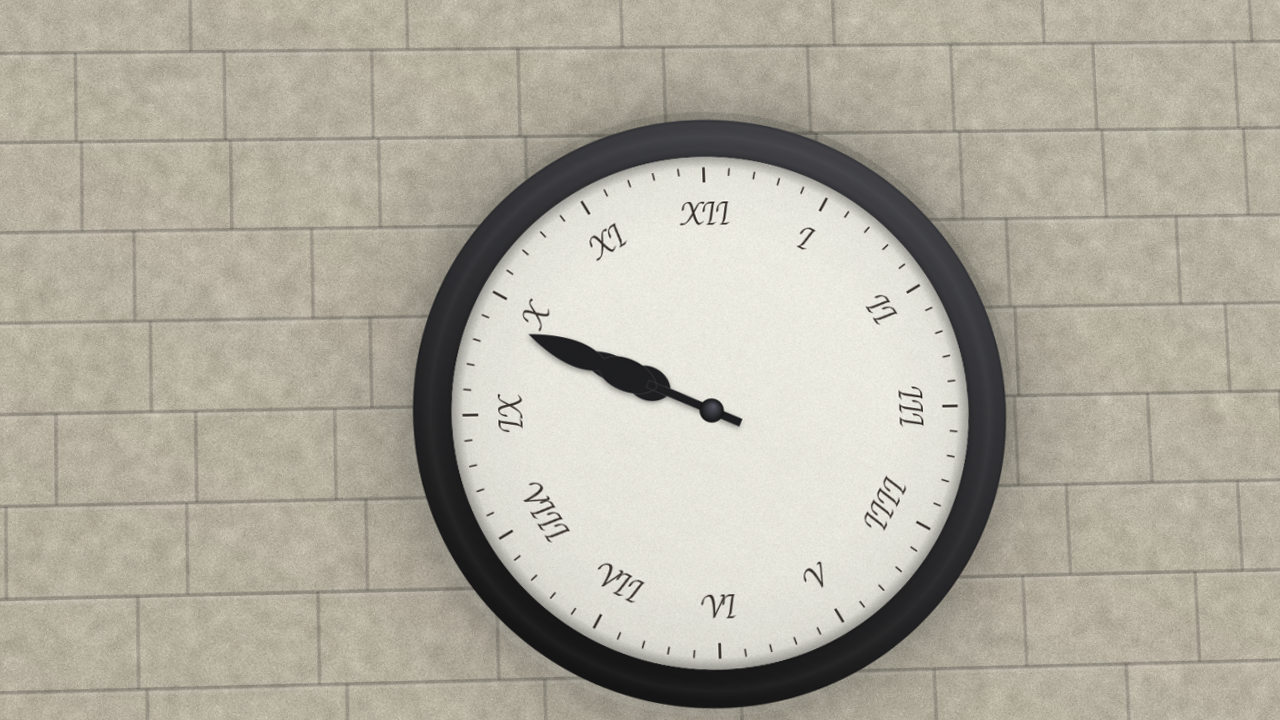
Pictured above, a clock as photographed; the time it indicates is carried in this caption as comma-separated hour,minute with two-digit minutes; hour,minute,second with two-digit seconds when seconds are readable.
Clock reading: 9,49
